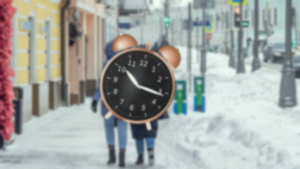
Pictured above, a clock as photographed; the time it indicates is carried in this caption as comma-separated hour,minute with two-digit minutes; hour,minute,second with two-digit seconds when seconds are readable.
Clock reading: 10,16
